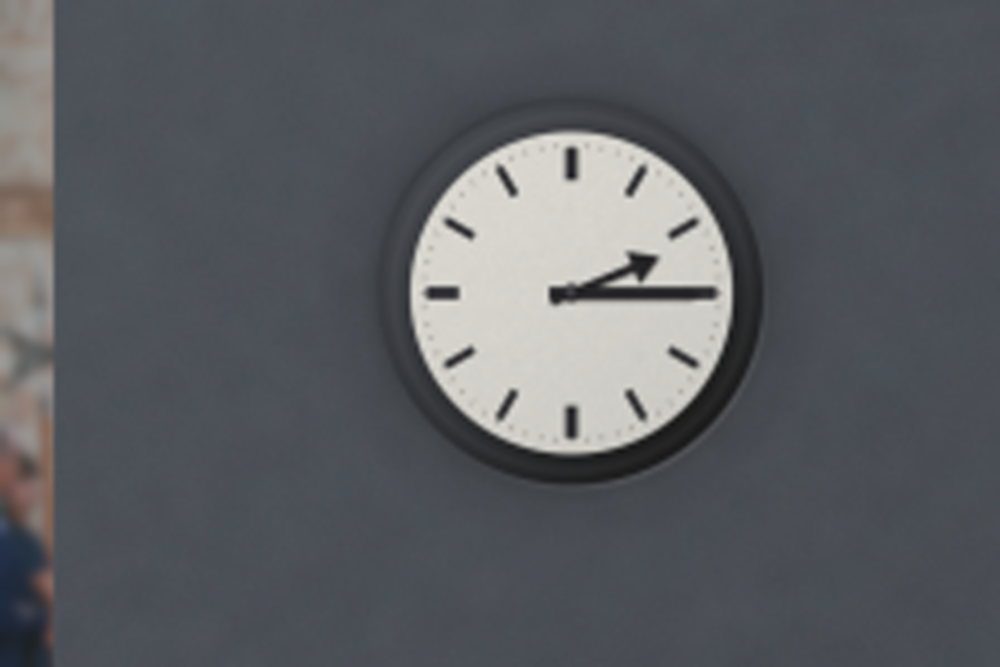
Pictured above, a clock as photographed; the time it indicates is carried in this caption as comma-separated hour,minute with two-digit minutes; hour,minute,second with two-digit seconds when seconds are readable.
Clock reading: 2,15
